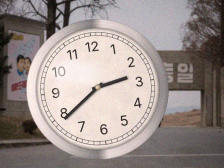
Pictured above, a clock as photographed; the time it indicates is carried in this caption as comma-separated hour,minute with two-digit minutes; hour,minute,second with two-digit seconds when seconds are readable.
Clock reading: 2,39
